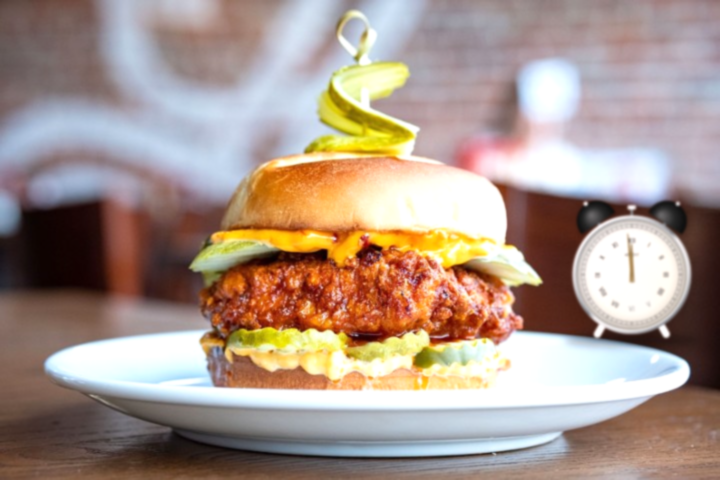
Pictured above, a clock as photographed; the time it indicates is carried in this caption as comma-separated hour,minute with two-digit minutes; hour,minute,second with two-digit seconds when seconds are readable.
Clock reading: 11,59
